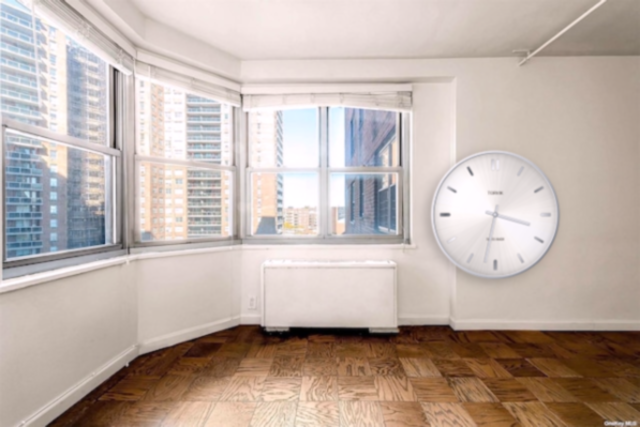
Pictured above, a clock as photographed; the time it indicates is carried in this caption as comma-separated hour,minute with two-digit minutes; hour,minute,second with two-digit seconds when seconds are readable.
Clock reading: 3,32
